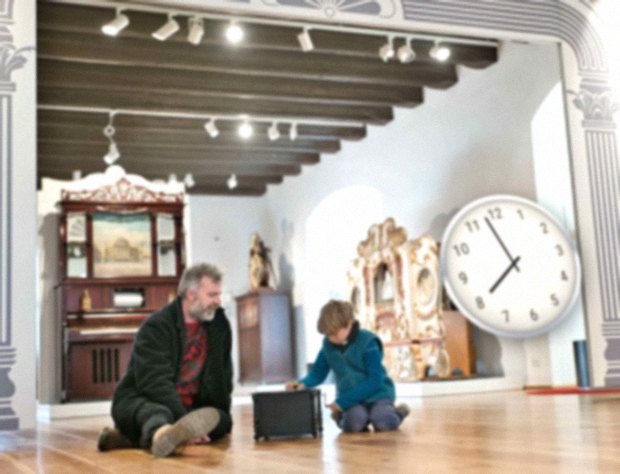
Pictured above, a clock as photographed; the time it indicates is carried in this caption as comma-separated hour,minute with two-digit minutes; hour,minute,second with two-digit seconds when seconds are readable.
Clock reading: 7,58
